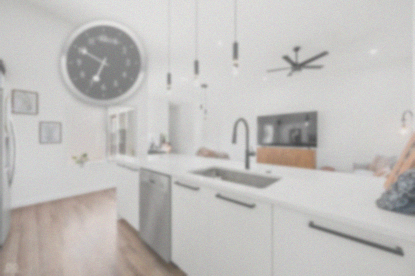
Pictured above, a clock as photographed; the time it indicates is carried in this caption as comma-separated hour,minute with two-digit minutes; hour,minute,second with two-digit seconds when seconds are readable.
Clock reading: 6,50
